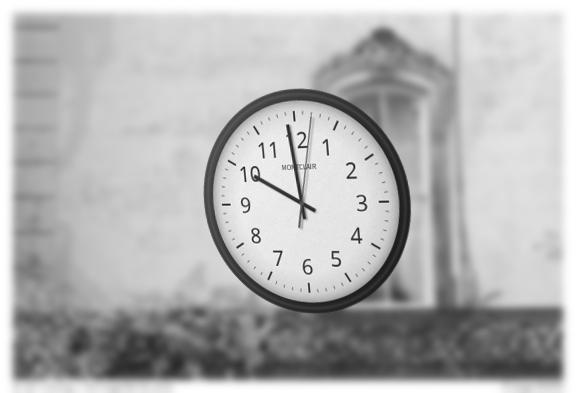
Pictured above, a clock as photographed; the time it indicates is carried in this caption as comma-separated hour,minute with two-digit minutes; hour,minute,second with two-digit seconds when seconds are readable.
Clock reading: 9,59,02
